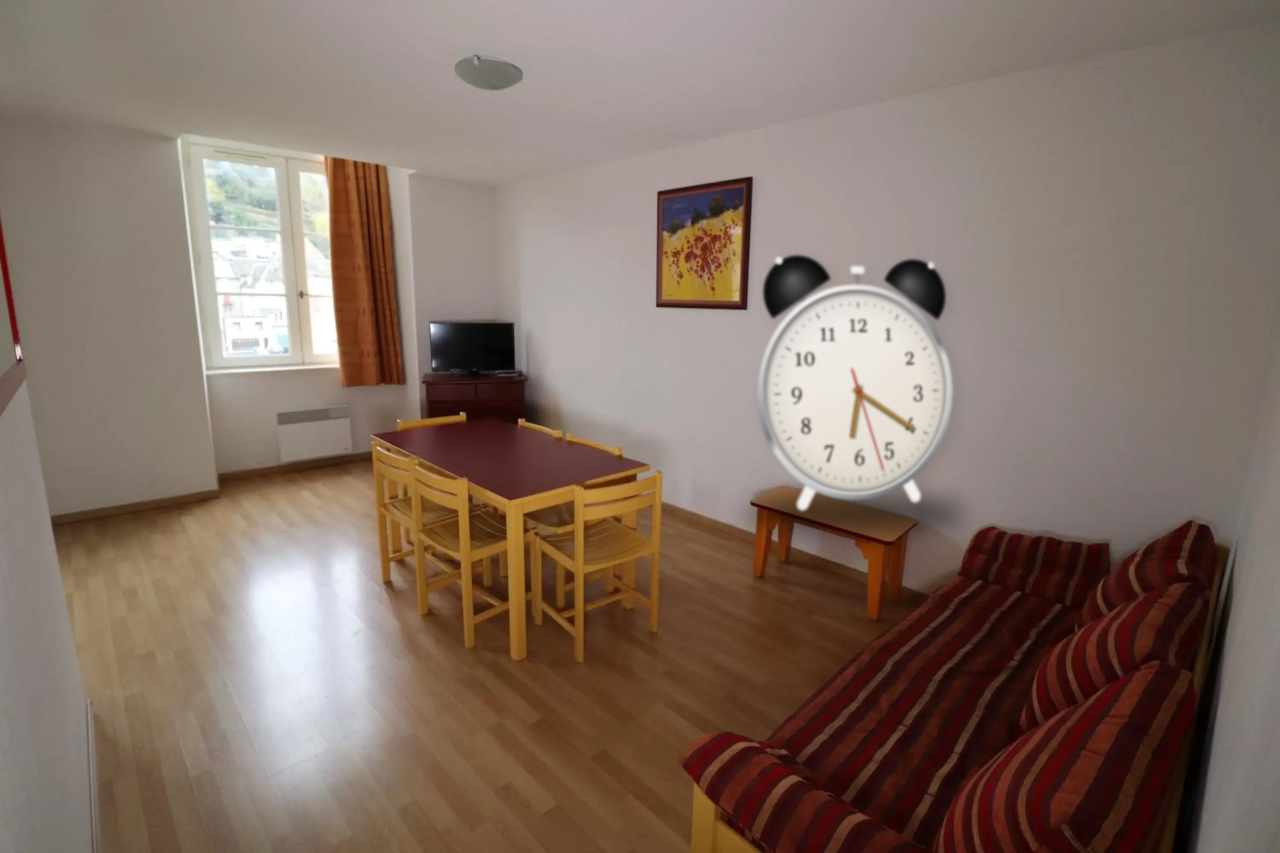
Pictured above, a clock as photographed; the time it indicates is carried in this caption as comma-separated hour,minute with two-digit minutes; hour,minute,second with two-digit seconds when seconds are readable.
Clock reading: 6,20,27
